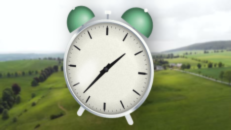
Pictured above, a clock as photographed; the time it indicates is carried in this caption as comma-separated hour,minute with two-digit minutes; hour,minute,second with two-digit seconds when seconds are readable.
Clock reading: 1,37
